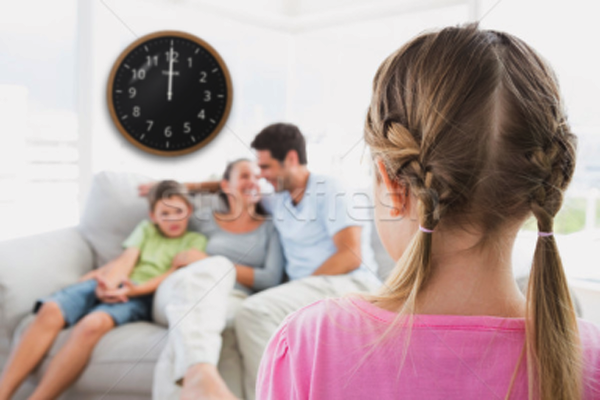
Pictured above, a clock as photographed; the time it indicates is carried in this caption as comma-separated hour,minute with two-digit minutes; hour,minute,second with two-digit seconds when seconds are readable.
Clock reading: 12,00
